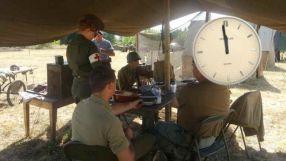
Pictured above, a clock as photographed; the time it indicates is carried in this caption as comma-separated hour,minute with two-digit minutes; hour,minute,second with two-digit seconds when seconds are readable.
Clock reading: 11,59
